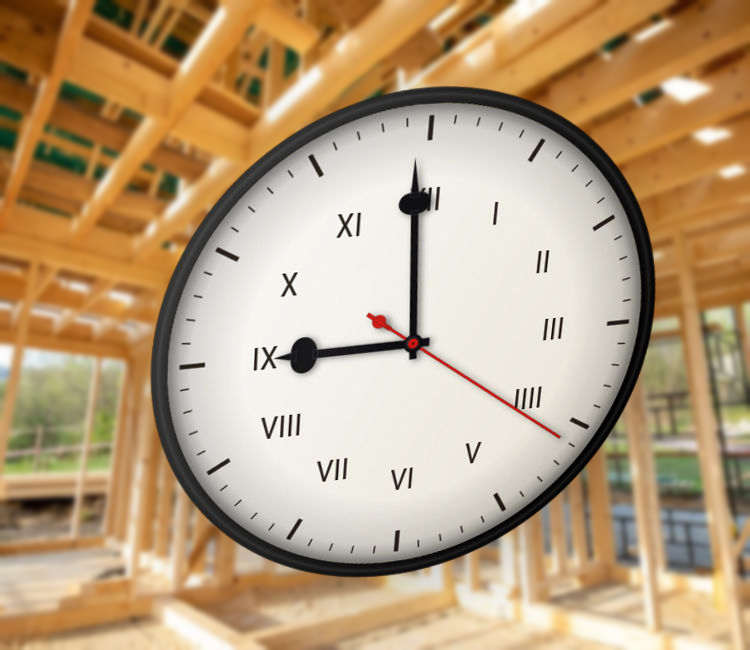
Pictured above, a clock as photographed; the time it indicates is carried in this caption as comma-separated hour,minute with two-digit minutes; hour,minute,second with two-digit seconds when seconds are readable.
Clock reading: 8,59,21
